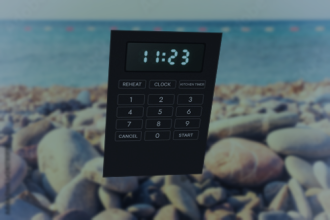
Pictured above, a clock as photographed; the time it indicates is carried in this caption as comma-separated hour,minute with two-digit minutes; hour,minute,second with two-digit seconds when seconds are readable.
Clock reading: 11,23
